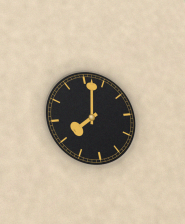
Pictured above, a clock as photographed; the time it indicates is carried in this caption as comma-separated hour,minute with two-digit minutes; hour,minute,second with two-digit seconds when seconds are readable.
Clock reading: 8,02
